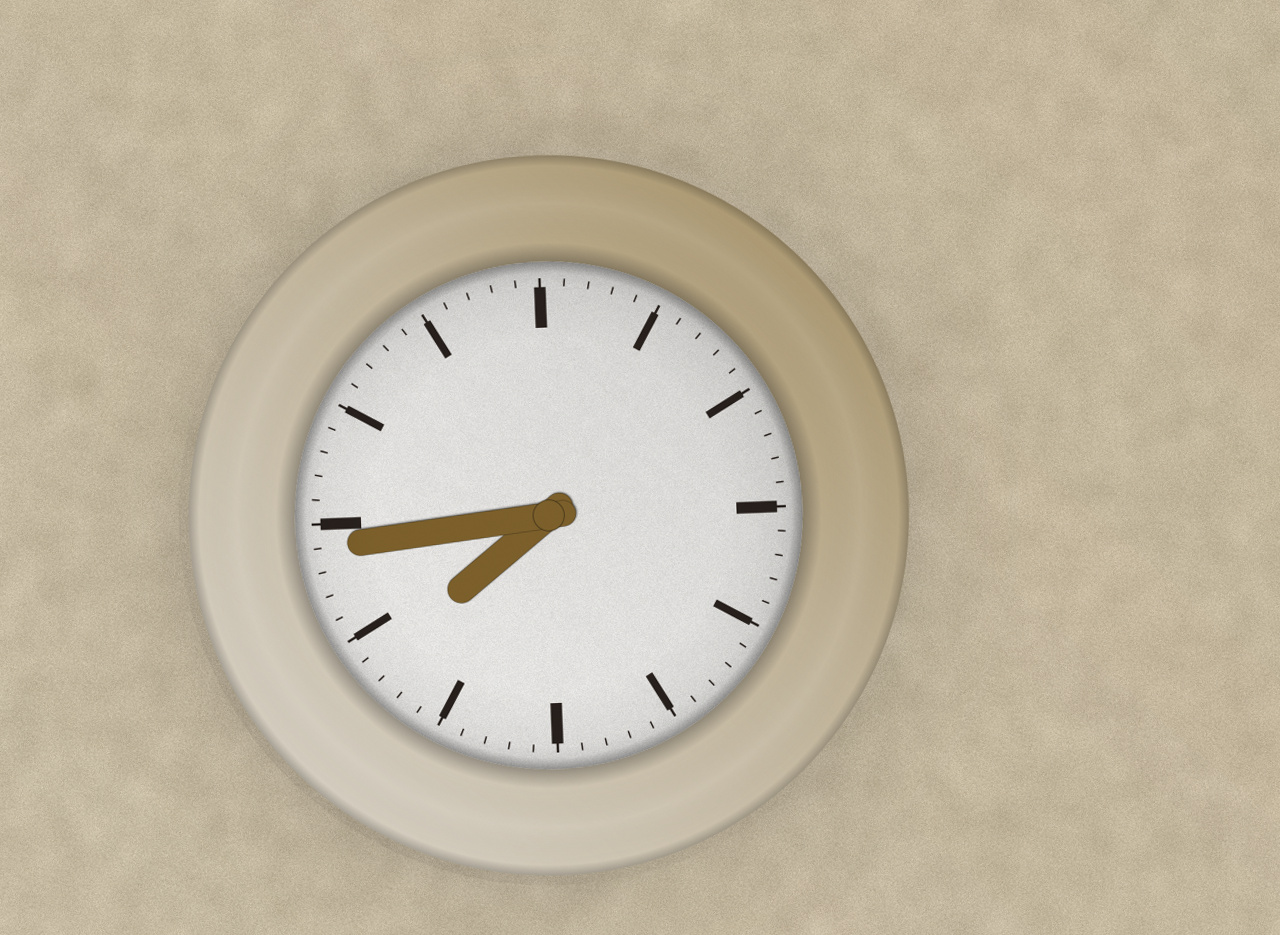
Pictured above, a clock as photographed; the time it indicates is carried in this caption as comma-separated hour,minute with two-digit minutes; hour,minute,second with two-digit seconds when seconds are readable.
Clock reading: 7,44
